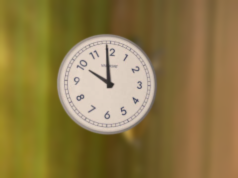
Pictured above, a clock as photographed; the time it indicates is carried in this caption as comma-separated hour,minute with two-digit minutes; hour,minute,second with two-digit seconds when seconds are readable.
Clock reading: 9,59
